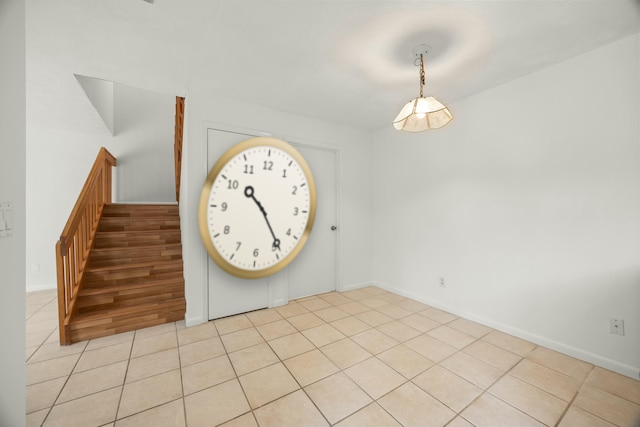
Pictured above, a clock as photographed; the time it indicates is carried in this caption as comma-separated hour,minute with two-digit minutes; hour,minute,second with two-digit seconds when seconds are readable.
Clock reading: 10,24
